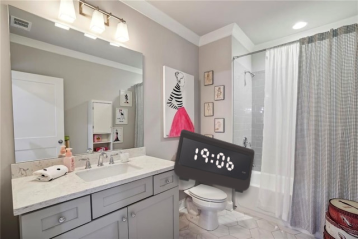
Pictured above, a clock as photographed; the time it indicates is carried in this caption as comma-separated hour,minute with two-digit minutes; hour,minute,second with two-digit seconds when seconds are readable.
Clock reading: 19,06
